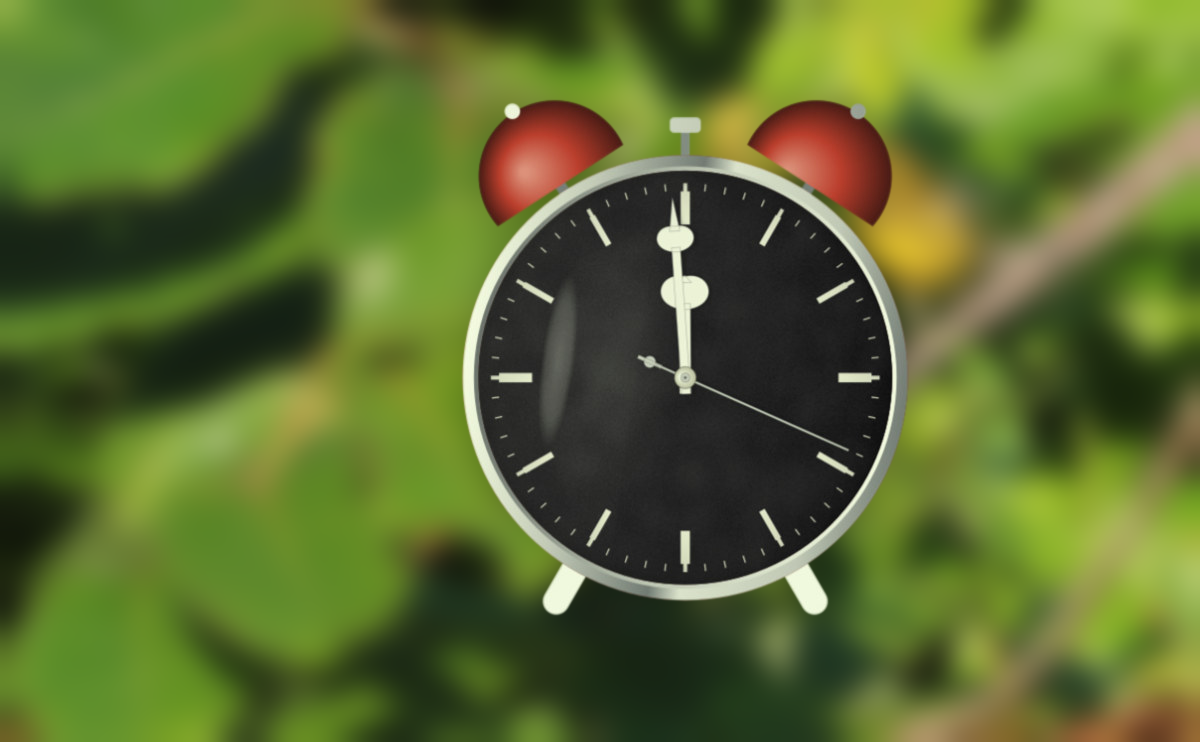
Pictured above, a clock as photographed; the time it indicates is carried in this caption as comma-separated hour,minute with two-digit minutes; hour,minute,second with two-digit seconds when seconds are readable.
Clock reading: 11,59,19
